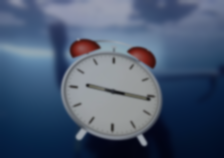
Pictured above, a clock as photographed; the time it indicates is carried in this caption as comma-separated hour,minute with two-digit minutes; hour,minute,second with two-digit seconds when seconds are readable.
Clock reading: 9,16
